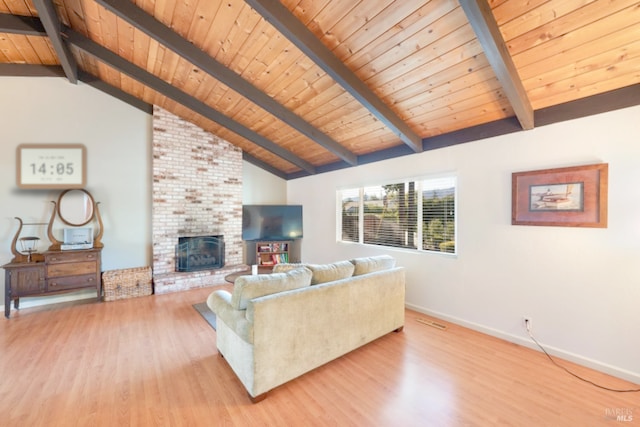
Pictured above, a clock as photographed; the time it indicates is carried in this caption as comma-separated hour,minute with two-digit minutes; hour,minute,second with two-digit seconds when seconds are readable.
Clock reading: 14,05
